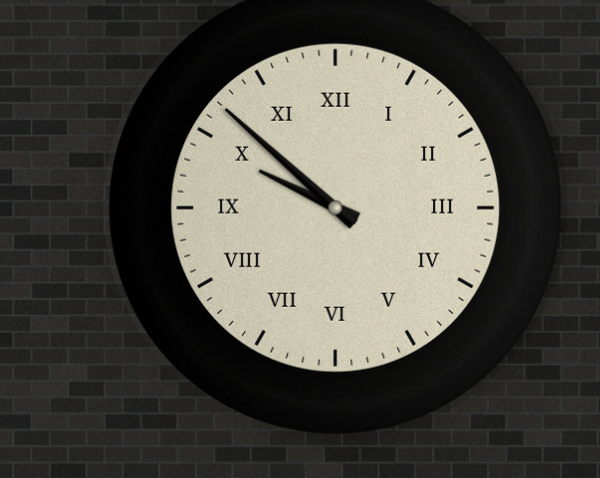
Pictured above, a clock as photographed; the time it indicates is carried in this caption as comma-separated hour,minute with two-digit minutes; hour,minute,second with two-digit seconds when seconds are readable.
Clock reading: 9,52
